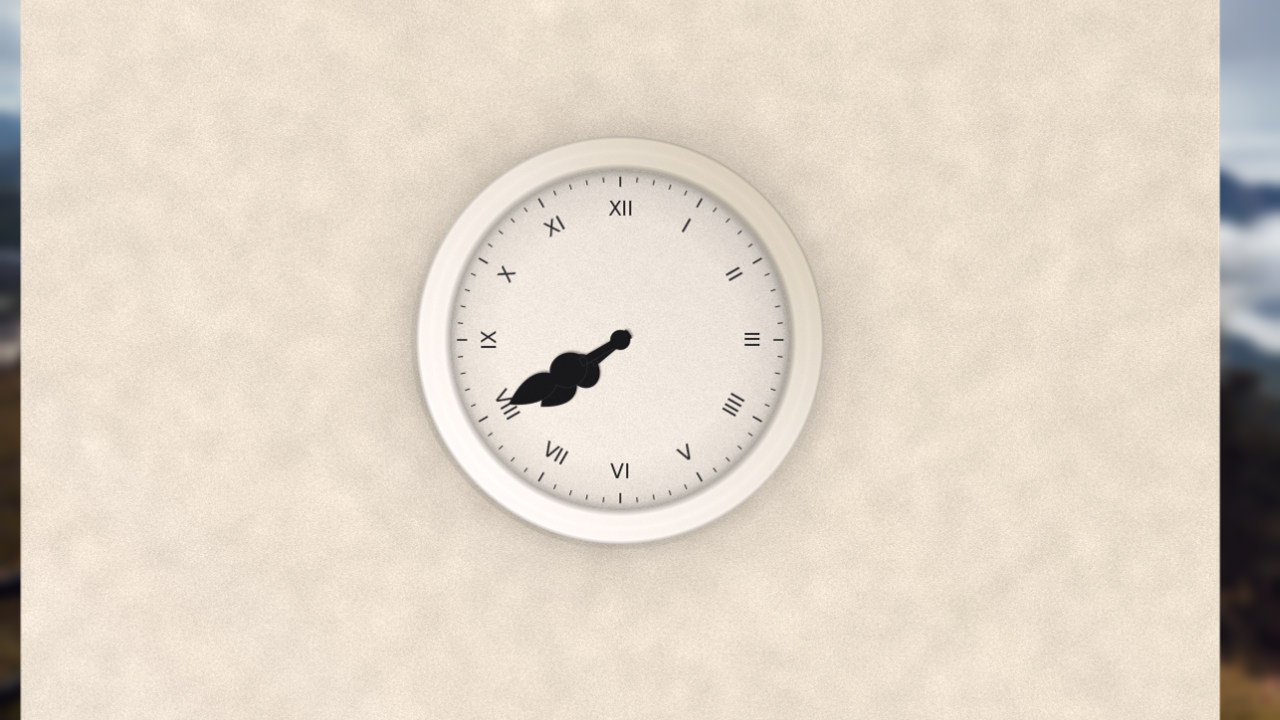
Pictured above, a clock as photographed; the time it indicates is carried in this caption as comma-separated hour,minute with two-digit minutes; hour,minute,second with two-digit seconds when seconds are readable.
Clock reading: 7,40
